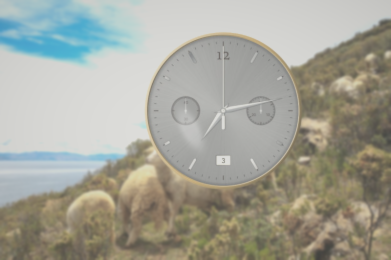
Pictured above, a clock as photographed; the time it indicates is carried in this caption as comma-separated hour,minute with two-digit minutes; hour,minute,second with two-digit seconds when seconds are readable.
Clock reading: 7,13
